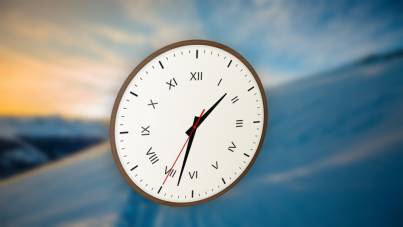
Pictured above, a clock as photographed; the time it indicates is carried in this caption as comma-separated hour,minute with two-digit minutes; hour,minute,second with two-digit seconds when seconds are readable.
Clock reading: 1,32,35
